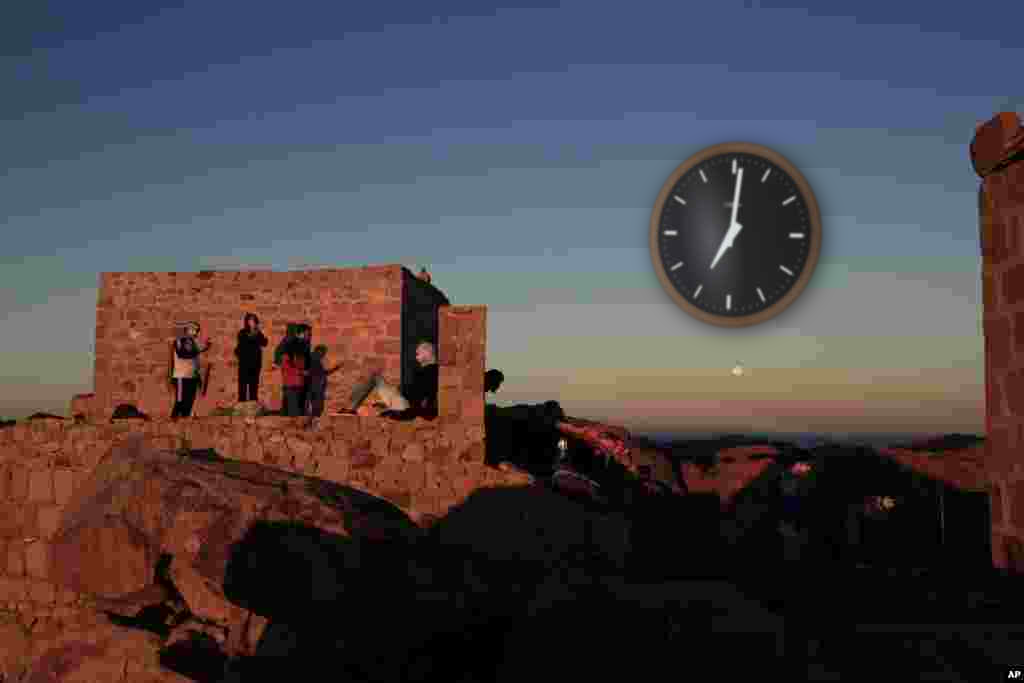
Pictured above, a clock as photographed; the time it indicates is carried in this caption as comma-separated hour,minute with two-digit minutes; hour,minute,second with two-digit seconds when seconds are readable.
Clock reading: 7,01
